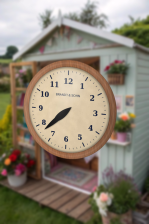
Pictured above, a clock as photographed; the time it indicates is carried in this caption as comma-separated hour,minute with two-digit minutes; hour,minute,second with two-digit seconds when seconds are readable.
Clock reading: 7,38
